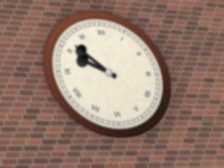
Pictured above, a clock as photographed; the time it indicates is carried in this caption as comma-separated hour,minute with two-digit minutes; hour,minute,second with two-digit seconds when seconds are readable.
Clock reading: 9,52
